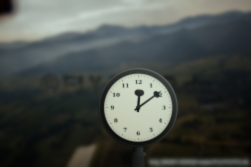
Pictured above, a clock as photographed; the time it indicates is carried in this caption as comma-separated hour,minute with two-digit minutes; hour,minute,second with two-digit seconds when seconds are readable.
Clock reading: 12,09
